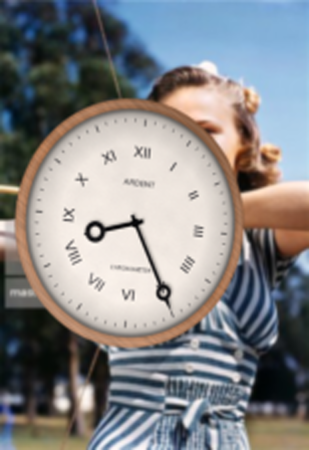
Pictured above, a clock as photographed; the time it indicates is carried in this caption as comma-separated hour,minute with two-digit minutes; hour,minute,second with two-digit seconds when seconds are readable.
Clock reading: 8,25
